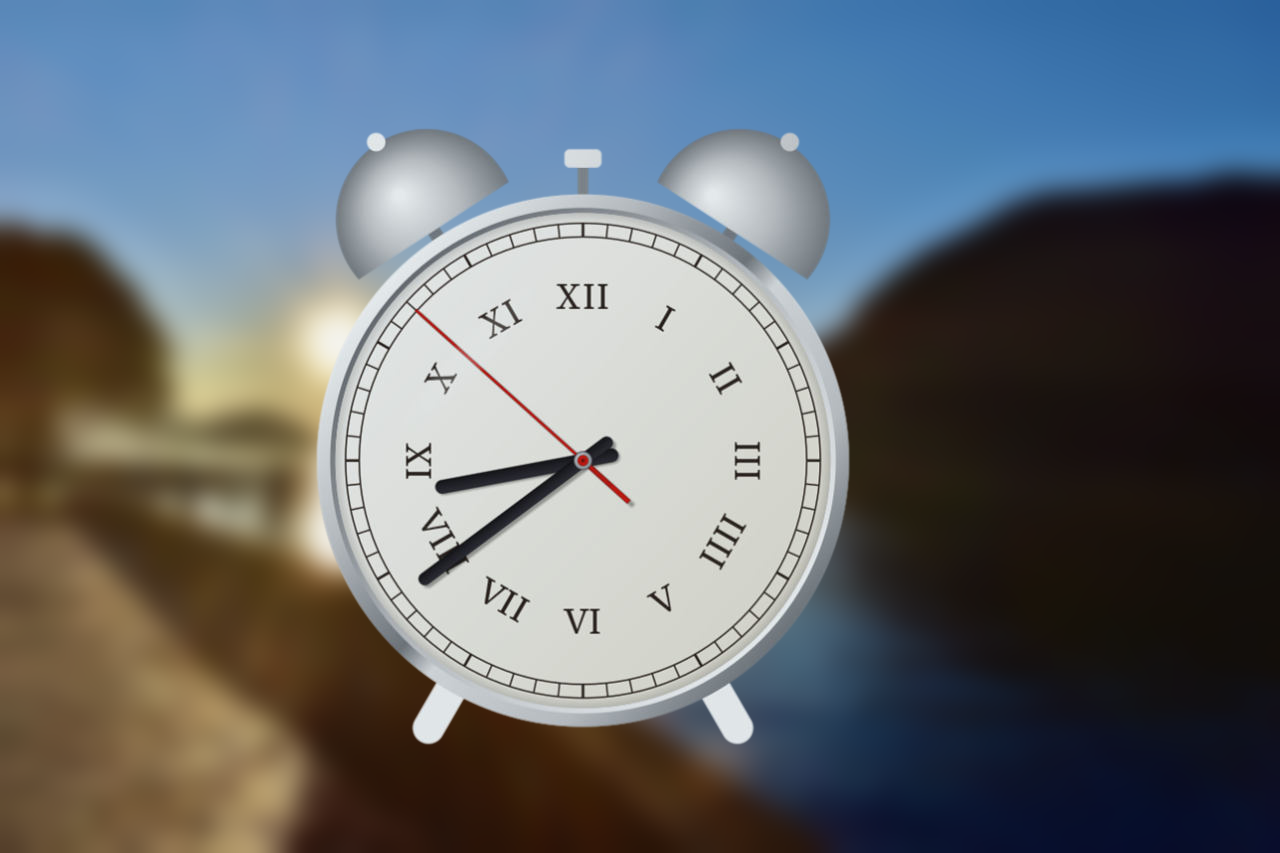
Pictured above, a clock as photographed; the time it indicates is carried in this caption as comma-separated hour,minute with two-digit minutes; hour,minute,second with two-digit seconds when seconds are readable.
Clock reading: 8,38,52
